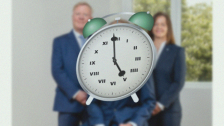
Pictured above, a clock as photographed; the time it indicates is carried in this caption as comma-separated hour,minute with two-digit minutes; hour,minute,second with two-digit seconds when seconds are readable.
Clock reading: 4,59
